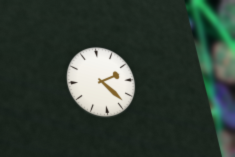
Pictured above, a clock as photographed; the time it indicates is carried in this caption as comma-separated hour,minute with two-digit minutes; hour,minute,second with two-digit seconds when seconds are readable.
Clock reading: 2,23
